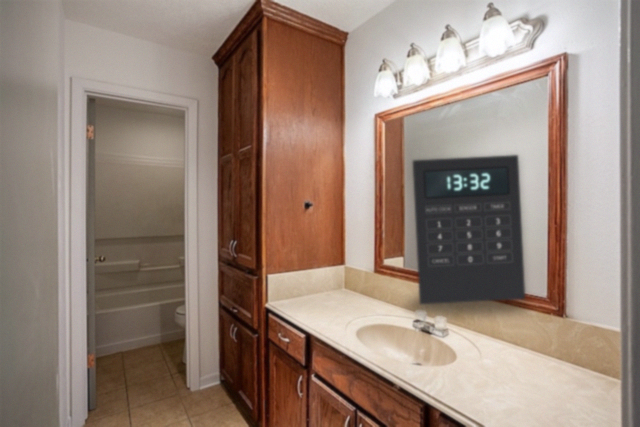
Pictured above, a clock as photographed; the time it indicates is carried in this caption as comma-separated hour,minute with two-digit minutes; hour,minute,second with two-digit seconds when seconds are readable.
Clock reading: 13,32
